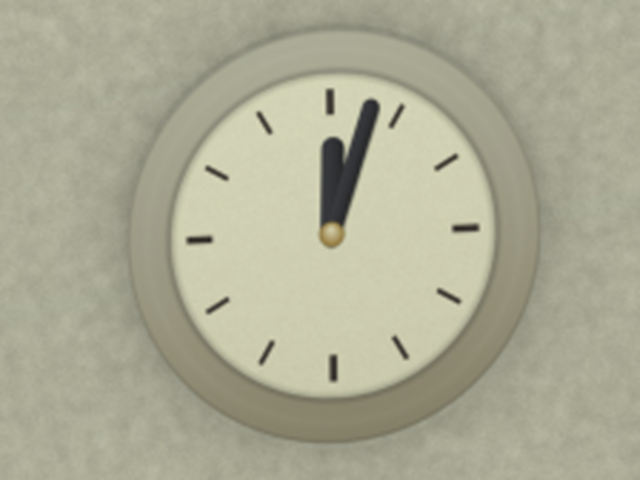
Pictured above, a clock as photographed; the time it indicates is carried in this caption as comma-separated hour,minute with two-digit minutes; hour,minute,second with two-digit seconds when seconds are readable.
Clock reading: 12,03
